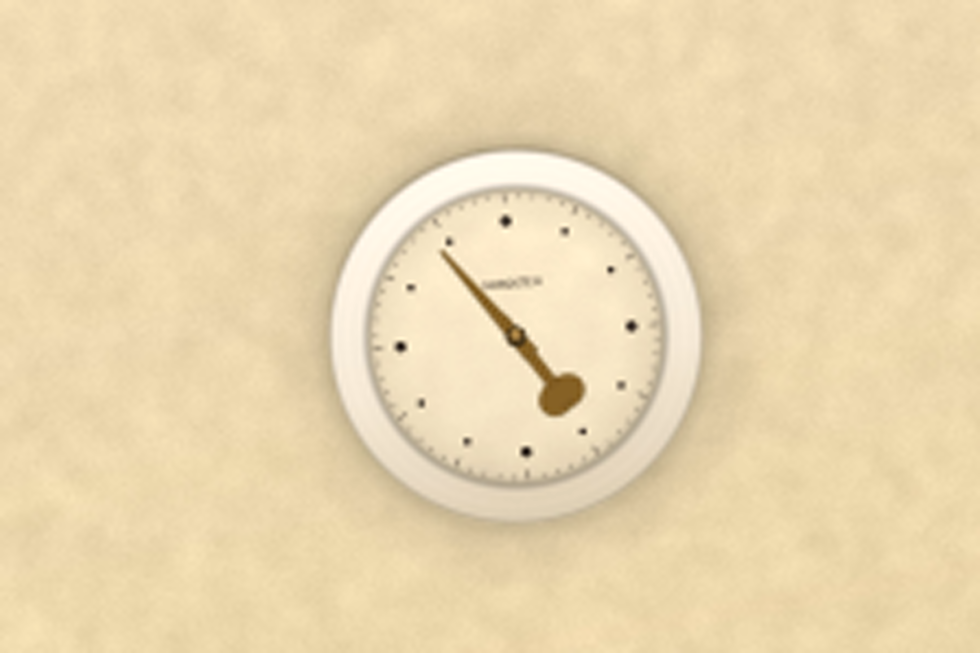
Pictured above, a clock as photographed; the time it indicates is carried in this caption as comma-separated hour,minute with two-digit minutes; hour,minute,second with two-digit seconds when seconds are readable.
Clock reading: 4,54
